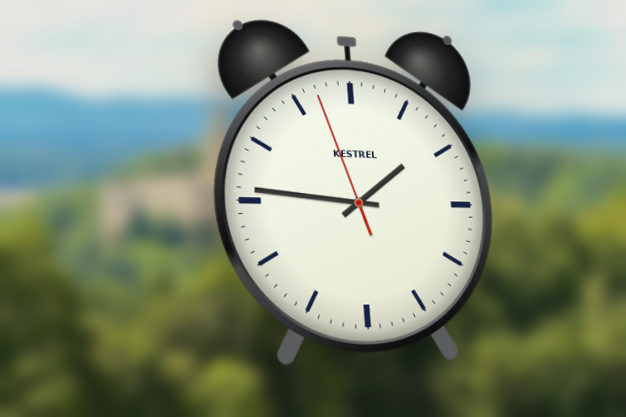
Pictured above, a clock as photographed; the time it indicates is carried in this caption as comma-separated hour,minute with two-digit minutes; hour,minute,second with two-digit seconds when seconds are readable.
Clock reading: 1,45,57
